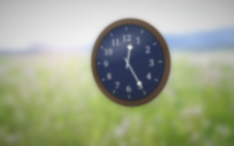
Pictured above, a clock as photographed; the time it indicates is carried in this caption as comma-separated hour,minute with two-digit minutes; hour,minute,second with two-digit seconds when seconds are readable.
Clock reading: 12,25
